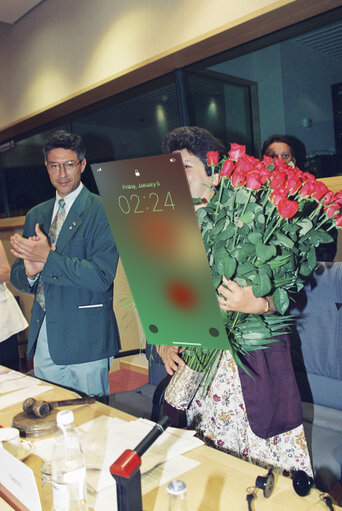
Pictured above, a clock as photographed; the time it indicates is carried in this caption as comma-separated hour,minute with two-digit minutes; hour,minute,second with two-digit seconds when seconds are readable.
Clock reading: 2,24
